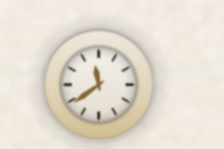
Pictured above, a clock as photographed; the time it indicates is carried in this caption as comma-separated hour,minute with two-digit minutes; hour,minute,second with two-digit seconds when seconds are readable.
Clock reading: 11,39
